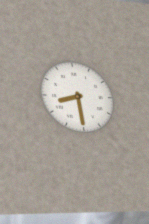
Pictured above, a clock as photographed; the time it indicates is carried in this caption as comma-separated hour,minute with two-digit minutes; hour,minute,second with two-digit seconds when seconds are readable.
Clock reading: 8,30
